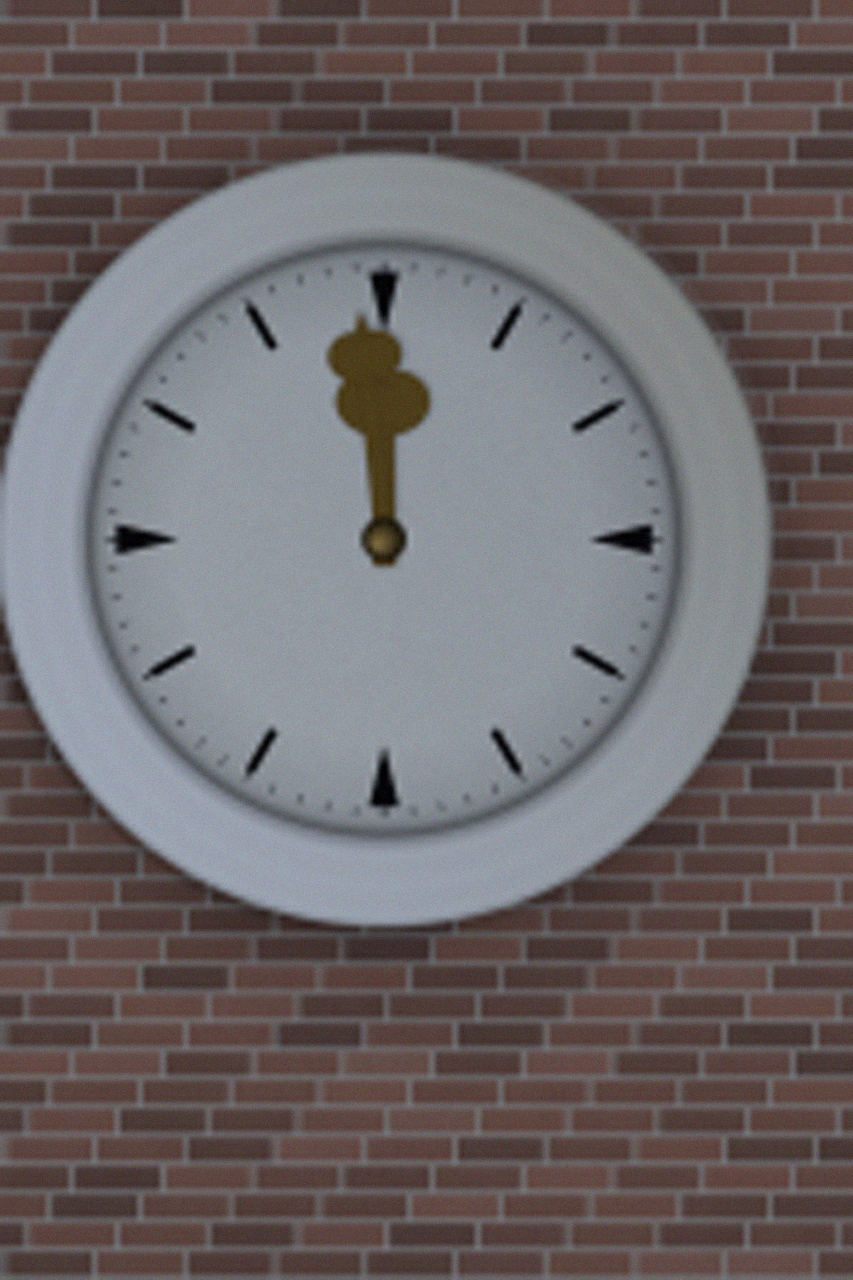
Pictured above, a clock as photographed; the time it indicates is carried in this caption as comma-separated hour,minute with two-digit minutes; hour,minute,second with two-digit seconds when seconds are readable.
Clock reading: 11,59
